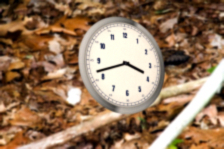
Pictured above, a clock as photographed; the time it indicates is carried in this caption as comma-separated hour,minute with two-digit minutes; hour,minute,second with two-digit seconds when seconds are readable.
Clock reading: 3,42
